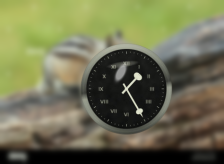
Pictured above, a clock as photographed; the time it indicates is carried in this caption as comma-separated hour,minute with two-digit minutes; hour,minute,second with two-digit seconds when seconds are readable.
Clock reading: 1,25
